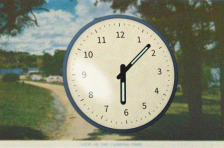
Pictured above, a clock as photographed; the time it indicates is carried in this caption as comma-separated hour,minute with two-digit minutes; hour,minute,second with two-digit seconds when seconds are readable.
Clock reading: 6,08
